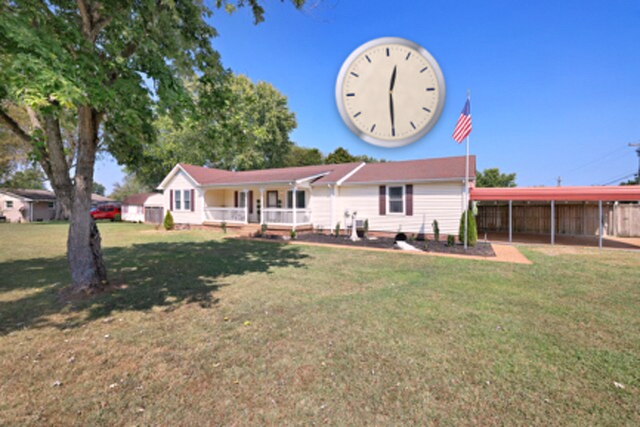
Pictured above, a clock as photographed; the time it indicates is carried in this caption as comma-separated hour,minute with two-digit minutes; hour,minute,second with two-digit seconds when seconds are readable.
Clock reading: 12,30
